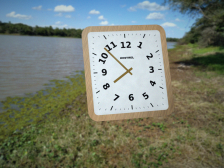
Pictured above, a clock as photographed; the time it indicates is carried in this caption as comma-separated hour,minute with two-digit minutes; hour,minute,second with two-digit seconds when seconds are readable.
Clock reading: 7,53
